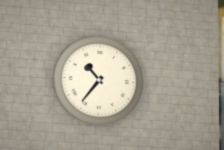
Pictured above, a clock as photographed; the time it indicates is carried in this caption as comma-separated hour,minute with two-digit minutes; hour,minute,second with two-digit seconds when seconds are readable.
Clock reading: 10,36
